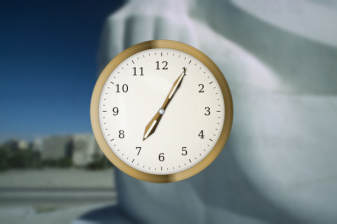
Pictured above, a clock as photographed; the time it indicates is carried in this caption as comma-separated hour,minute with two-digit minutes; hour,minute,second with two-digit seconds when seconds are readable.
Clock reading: 7,05
